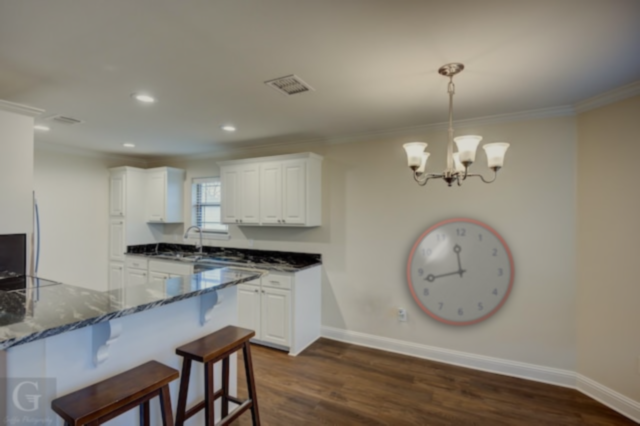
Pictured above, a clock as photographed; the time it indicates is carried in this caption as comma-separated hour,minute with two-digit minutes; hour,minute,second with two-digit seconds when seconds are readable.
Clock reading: 11,43
